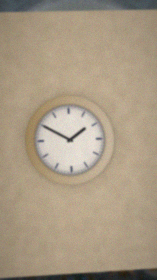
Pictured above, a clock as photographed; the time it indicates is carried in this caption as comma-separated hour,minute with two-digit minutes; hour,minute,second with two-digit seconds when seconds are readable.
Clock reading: 1,50
